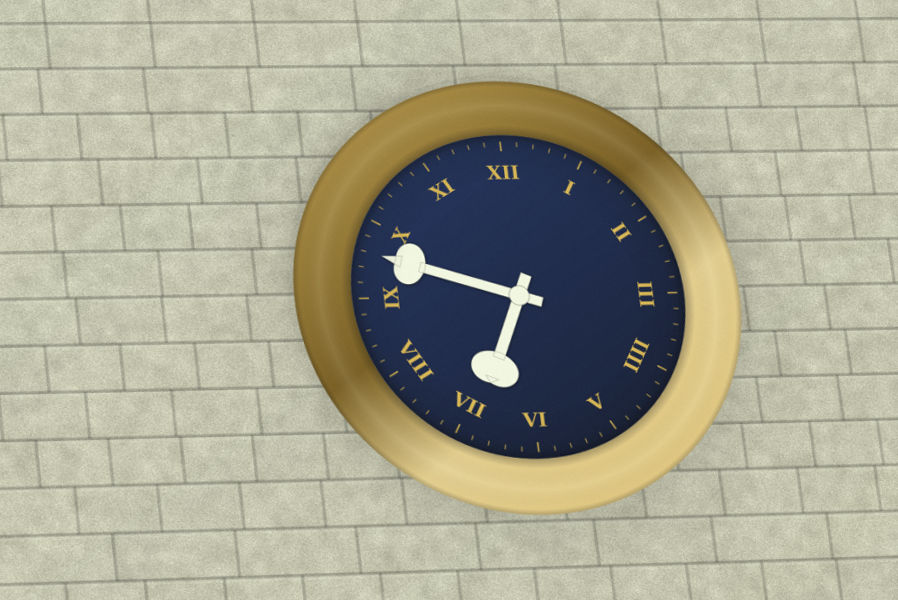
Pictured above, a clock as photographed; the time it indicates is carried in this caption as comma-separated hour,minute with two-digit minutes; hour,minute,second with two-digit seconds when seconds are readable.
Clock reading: 6,48
